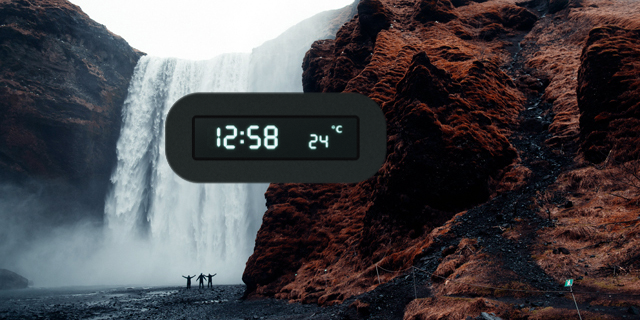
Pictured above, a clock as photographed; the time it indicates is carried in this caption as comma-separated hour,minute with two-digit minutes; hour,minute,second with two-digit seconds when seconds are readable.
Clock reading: 12,58
